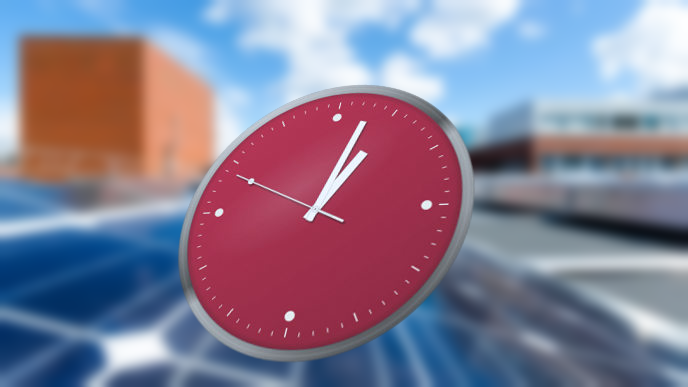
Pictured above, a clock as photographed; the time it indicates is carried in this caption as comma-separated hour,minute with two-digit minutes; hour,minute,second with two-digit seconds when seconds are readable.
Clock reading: 1,02,49
